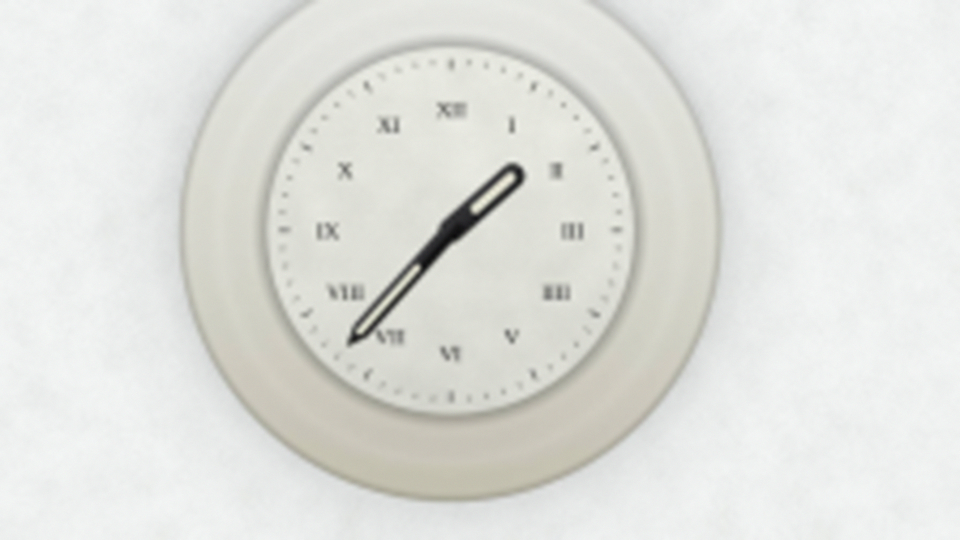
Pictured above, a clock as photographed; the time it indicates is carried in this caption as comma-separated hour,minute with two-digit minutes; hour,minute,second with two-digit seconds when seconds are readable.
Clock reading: 1,37
